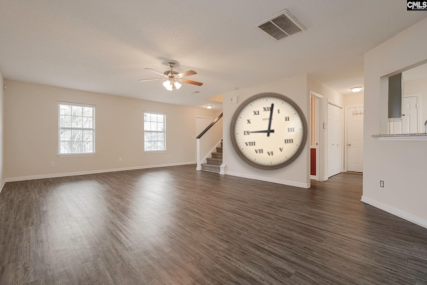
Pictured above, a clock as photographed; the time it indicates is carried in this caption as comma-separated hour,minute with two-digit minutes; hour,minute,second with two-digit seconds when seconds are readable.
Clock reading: 9,02
